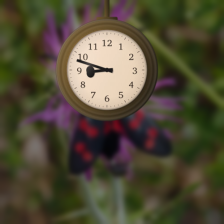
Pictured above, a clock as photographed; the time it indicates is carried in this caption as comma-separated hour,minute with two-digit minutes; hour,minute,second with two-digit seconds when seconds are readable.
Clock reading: 8,48
